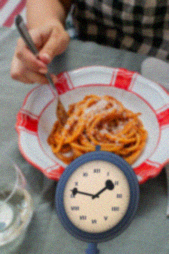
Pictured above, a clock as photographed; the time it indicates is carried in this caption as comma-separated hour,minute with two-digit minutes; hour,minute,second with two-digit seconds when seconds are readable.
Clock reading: 1,47
